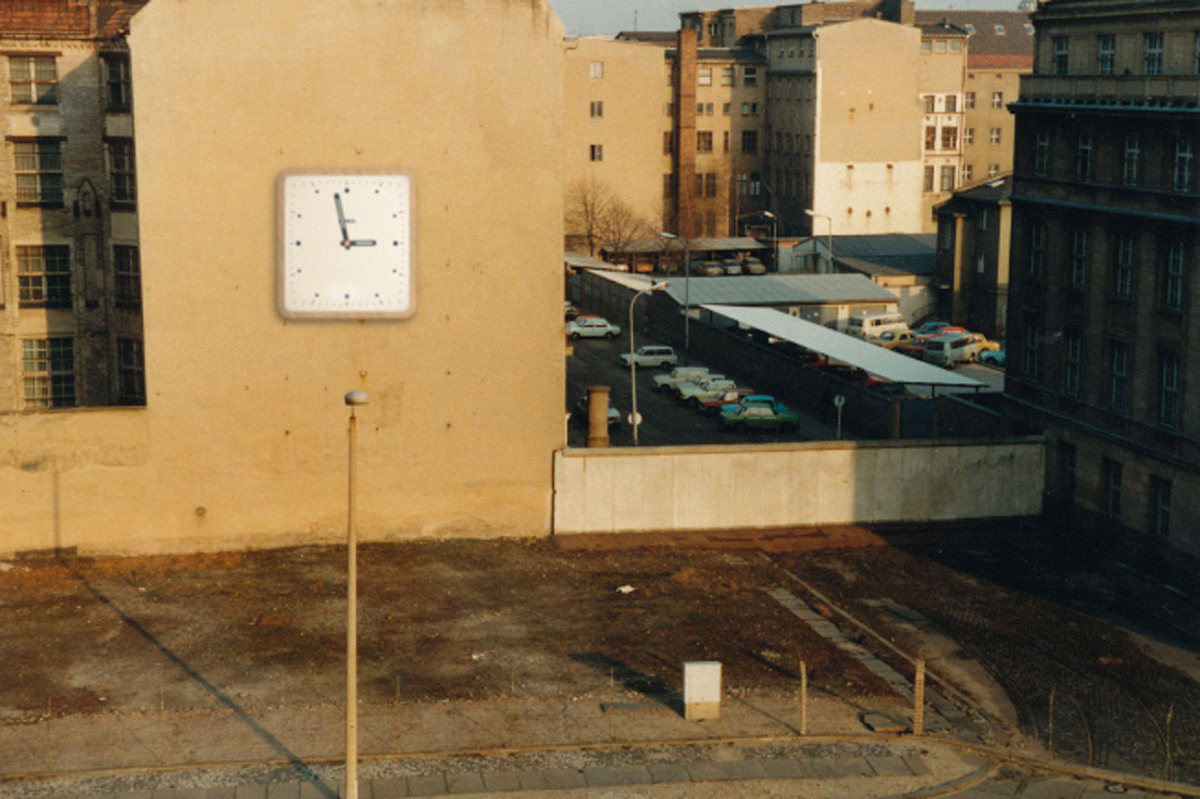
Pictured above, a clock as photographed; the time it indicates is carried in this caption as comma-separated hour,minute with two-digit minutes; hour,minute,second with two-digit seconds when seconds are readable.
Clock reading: 2,58
